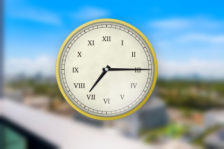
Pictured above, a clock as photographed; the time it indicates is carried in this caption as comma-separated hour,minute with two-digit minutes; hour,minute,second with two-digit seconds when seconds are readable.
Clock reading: 7,15
